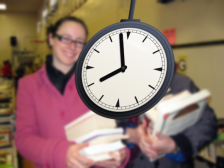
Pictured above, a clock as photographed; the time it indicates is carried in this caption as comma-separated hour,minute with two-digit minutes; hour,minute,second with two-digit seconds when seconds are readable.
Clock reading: 7,58
